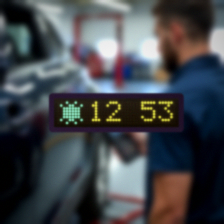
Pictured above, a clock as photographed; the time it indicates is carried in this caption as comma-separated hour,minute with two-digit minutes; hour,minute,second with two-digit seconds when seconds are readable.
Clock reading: 12,53
